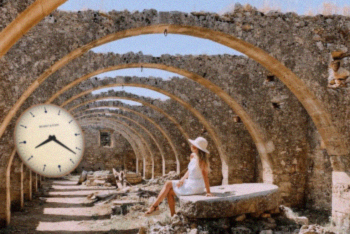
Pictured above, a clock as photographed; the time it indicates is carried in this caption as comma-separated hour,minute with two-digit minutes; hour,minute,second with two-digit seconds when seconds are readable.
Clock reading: 8,22
